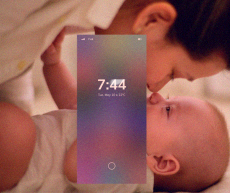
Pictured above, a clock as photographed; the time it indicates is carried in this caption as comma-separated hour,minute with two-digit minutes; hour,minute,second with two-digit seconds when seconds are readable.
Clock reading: 7,44
